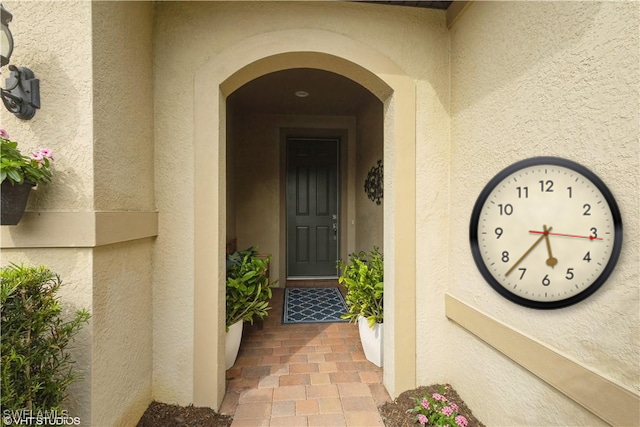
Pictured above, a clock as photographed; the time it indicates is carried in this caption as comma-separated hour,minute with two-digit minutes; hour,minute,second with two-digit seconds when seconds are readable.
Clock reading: 5,37,16
